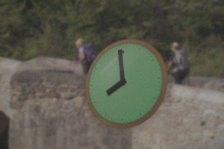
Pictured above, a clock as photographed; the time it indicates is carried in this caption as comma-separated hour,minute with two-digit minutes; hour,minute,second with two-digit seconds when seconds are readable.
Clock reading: 7,59
